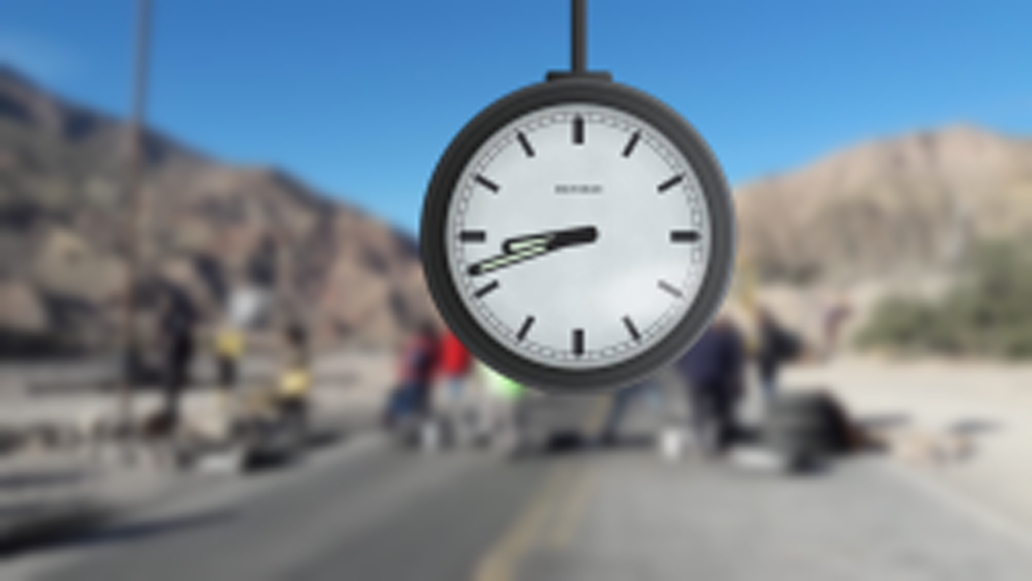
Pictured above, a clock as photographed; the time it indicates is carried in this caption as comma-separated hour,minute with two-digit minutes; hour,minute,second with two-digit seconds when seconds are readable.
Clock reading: 8,42
